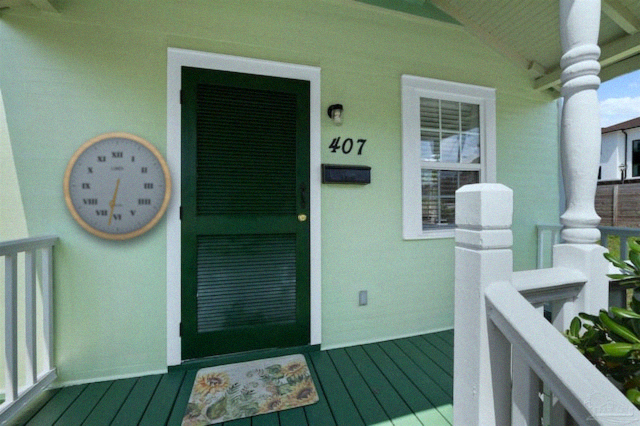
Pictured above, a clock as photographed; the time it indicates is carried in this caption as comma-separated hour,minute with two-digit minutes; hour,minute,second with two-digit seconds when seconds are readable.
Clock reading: 6,32
